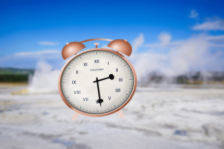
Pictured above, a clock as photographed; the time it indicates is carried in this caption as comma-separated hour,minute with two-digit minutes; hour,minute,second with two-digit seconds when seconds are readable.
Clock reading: 2,29
